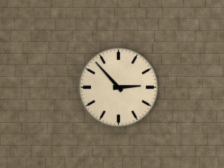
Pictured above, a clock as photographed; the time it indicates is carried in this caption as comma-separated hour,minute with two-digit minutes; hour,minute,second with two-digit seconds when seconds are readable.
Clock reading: 2,53
